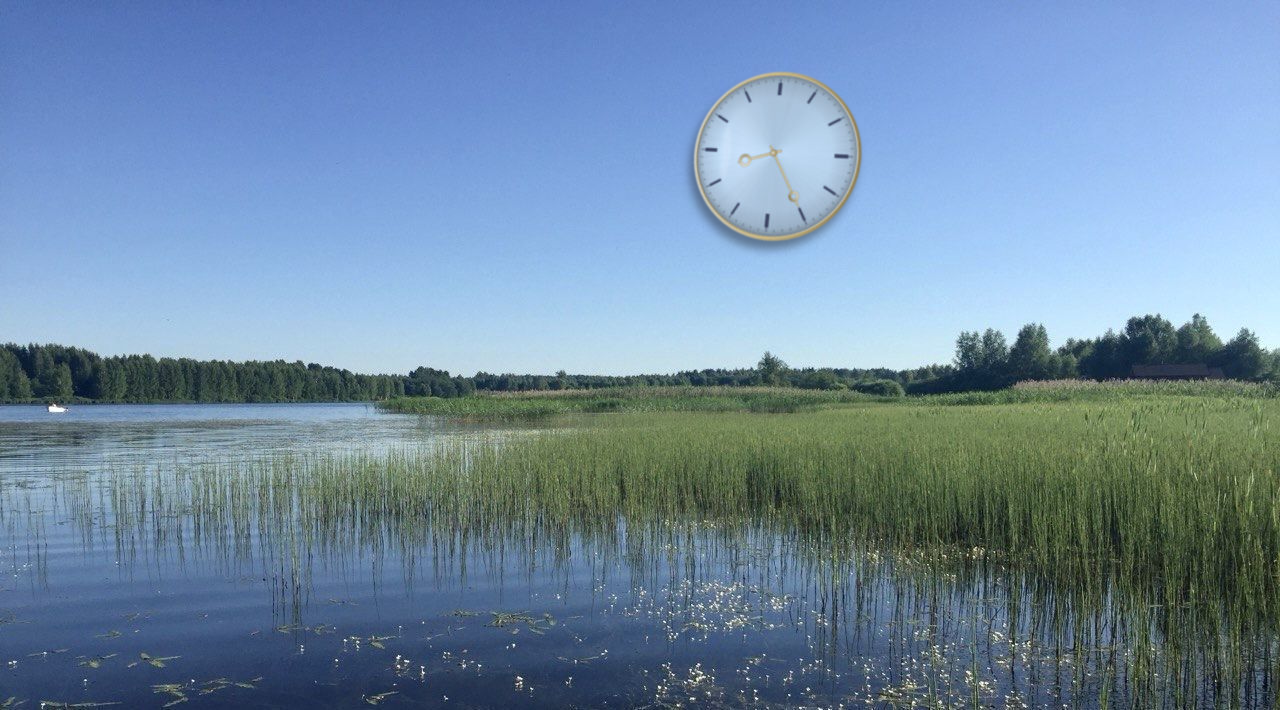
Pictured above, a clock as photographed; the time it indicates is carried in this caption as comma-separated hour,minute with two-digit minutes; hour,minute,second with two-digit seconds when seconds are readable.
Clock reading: 8,25
